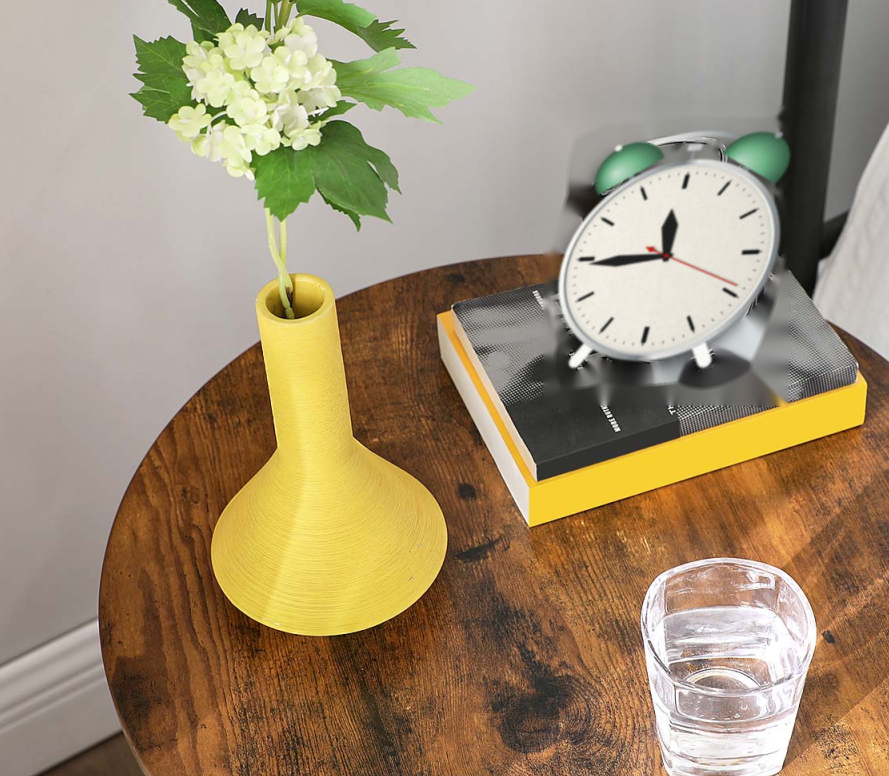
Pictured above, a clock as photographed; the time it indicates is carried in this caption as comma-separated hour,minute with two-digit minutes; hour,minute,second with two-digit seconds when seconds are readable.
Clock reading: 11,44,19
